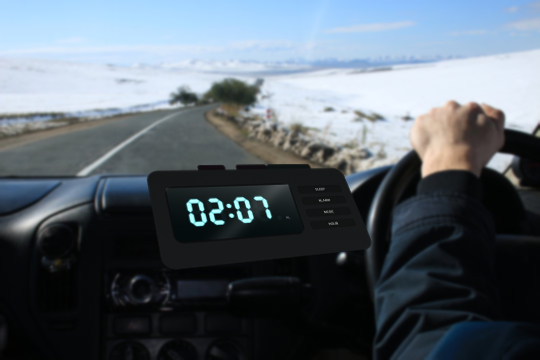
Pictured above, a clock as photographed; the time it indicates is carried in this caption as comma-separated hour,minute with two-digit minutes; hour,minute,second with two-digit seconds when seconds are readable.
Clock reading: 2,07
